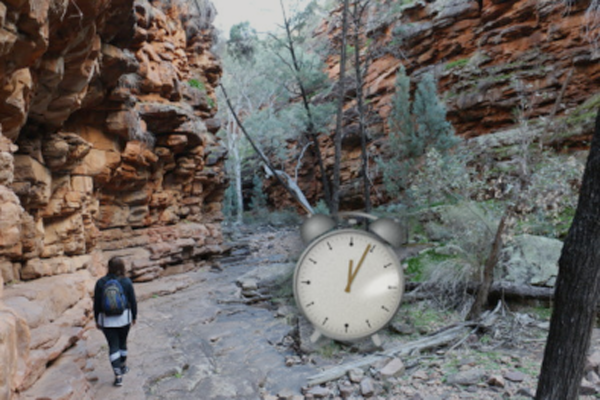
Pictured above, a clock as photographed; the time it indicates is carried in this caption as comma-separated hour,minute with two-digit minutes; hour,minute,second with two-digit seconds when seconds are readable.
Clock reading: 12,04
